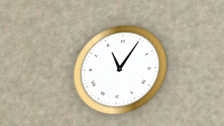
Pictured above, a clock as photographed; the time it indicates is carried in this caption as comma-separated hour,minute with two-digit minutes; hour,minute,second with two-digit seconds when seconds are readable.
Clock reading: 11,05
